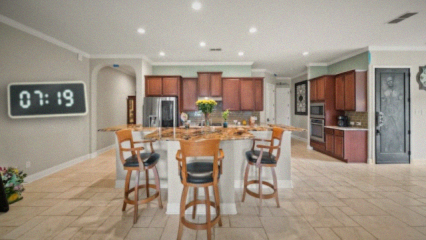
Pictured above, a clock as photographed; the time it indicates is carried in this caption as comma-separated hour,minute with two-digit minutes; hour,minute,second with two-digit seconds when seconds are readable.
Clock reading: 7,19
